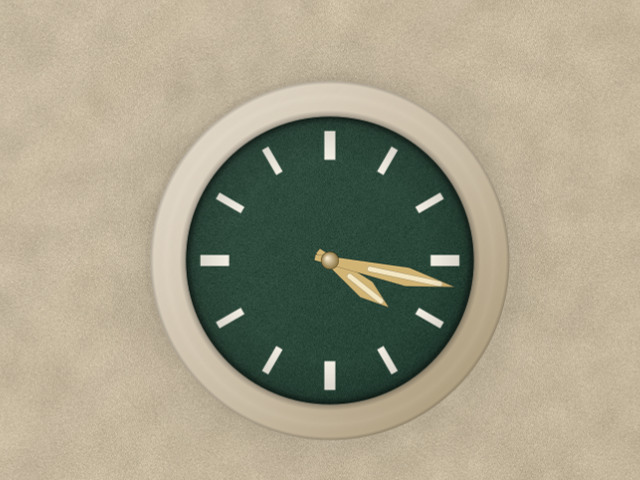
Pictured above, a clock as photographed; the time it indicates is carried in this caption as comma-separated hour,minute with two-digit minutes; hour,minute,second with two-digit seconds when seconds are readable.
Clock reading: 4,17
